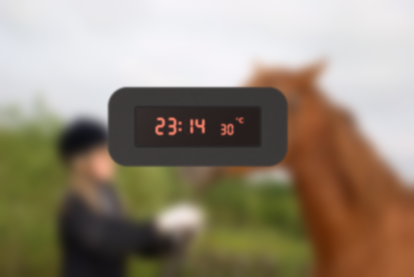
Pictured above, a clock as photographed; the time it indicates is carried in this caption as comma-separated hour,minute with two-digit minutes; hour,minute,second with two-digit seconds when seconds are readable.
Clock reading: 23,14
